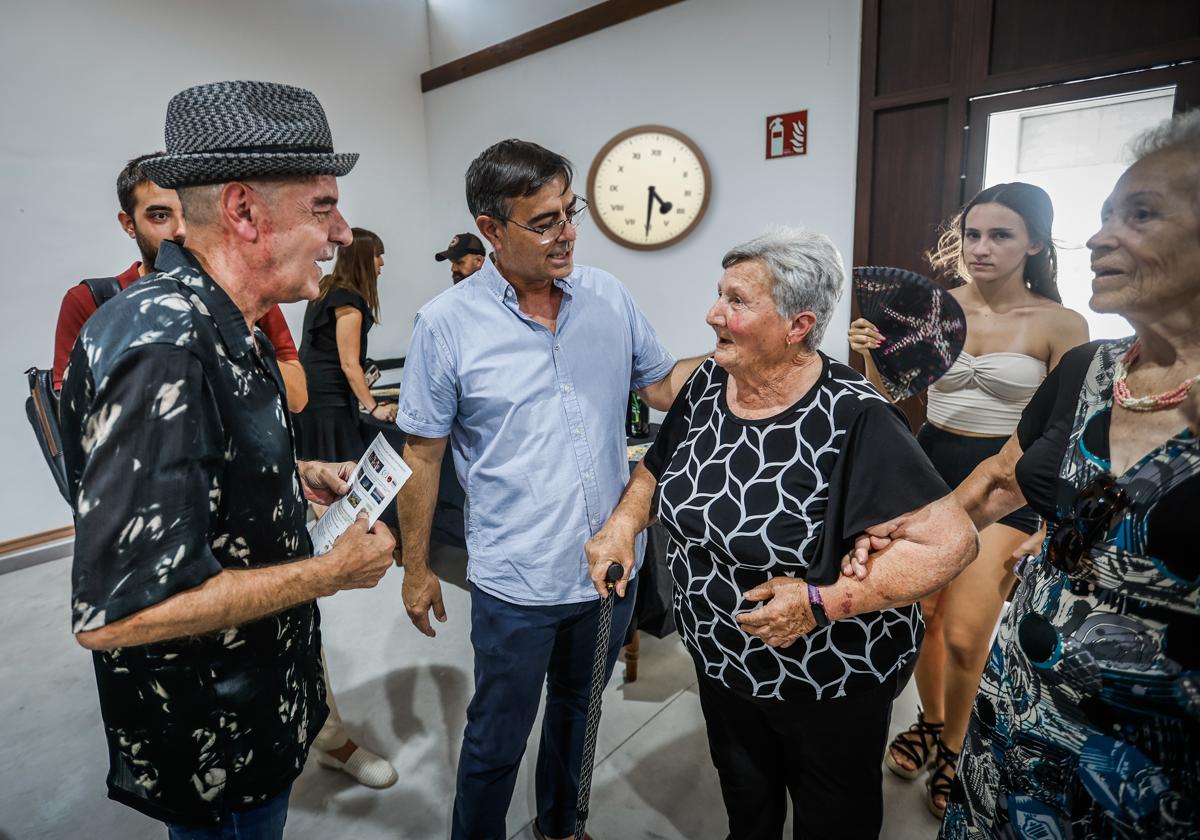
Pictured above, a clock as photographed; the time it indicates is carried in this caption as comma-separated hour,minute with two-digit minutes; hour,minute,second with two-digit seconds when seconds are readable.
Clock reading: 4,30
